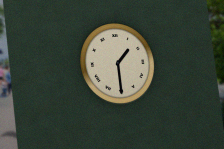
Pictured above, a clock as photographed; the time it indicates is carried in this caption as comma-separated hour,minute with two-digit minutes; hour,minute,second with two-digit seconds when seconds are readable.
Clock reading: 1,30
